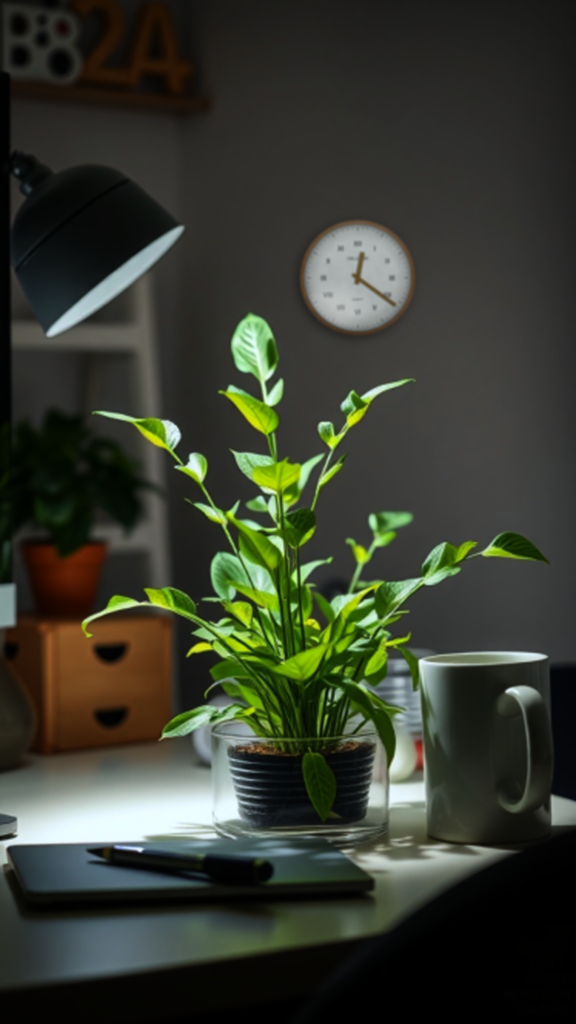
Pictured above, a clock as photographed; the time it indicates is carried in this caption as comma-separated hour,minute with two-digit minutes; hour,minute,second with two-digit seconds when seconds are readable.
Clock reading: 12,21
